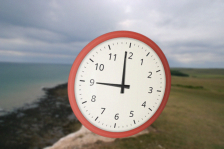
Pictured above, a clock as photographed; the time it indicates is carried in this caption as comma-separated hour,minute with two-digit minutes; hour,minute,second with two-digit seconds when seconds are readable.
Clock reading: 8,59
